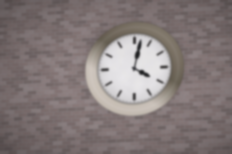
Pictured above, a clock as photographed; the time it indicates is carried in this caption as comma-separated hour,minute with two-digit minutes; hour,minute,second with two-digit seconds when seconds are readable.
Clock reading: 4,02
